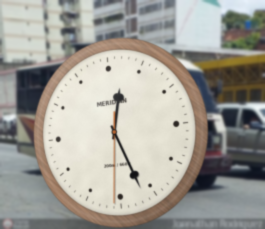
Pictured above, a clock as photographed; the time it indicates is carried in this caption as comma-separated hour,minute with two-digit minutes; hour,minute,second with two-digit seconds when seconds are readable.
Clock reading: 12,26,31
